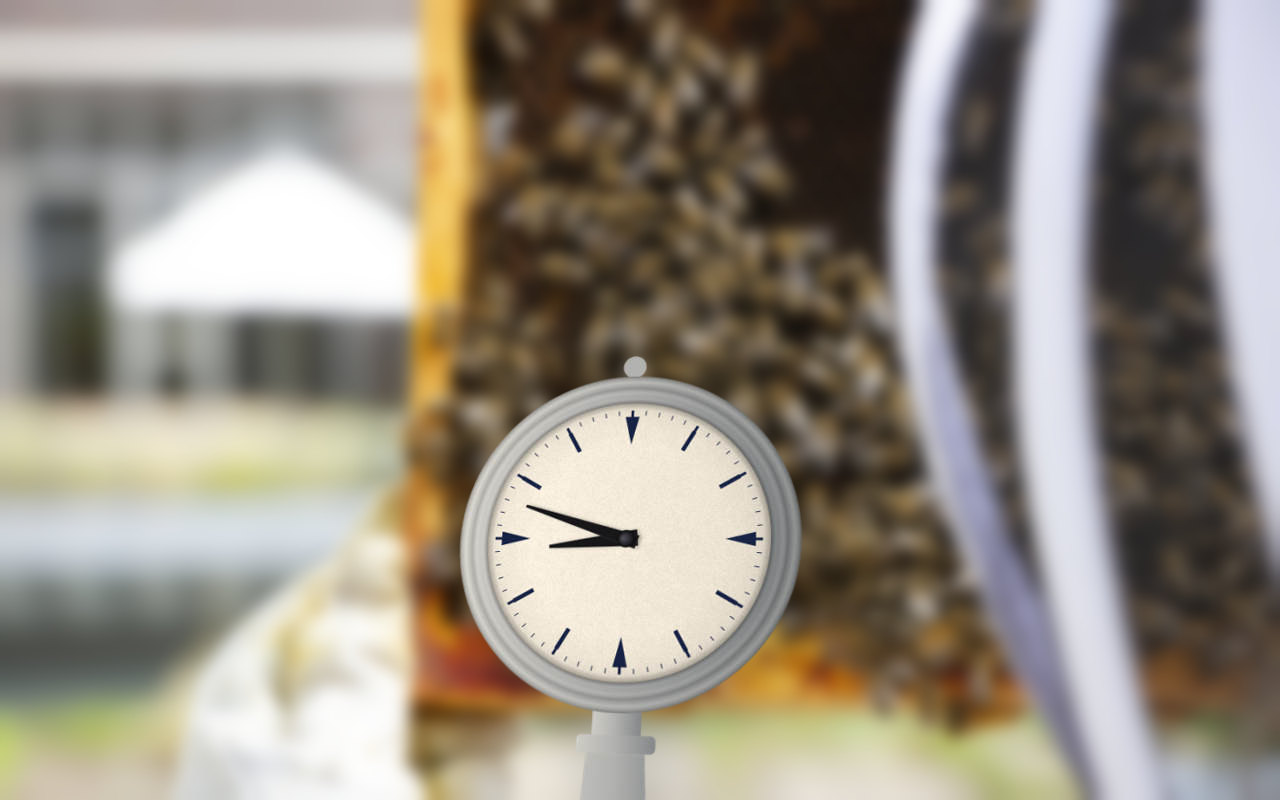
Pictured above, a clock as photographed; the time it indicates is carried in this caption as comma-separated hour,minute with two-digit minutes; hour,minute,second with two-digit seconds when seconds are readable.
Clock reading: 8,48
